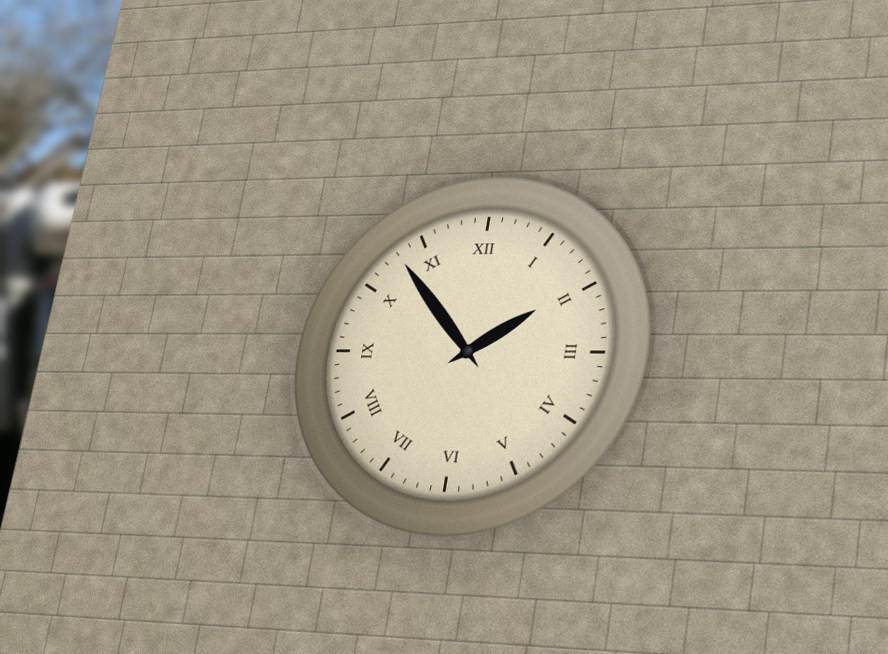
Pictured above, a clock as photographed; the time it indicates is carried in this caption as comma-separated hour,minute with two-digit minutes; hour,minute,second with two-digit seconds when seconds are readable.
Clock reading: 1,53
